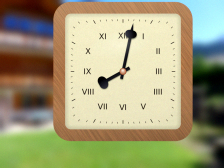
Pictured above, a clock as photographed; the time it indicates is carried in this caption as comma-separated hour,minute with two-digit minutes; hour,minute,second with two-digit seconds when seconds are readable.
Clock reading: 8,02
